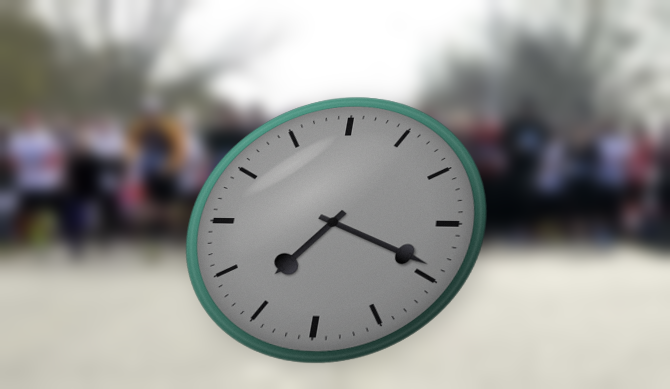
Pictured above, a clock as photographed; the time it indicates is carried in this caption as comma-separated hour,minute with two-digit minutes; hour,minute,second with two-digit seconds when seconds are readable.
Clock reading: 7,19
